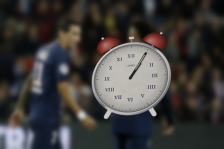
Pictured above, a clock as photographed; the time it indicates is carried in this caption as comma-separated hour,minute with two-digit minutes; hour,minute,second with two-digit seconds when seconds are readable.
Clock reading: 1,05
